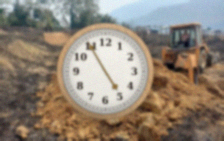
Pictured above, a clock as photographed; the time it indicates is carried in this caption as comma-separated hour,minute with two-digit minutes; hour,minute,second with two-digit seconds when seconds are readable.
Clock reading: 4,55
